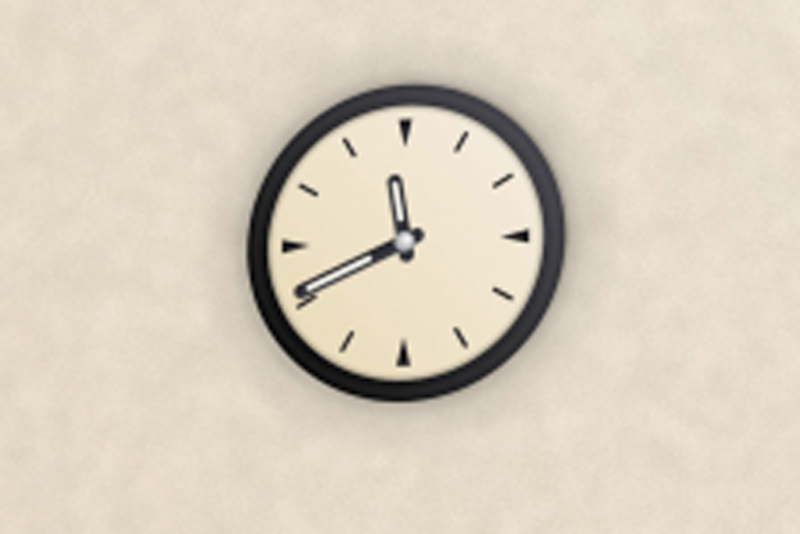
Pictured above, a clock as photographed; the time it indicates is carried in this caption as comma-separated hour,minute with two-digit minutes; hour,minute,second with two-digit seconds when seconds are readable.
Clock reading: 11,41
